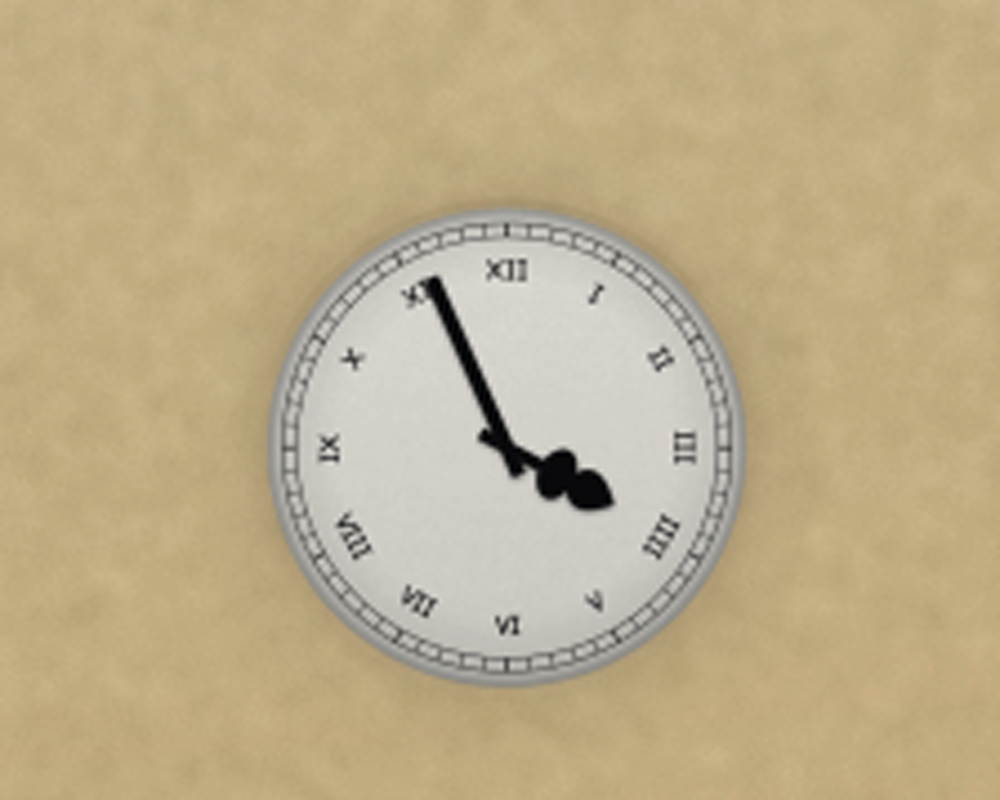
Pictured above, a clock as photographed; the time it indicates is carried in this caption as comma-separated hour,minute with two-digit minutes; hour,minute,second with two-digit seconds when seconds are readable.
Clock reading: 3,56
